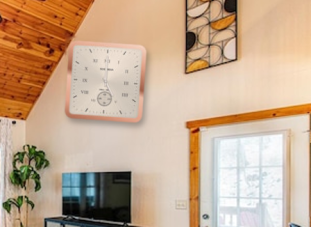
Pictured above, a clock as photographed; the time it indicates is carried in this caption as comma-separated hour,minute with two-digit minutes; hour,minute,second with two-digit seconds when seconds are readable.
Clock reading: 5,00
